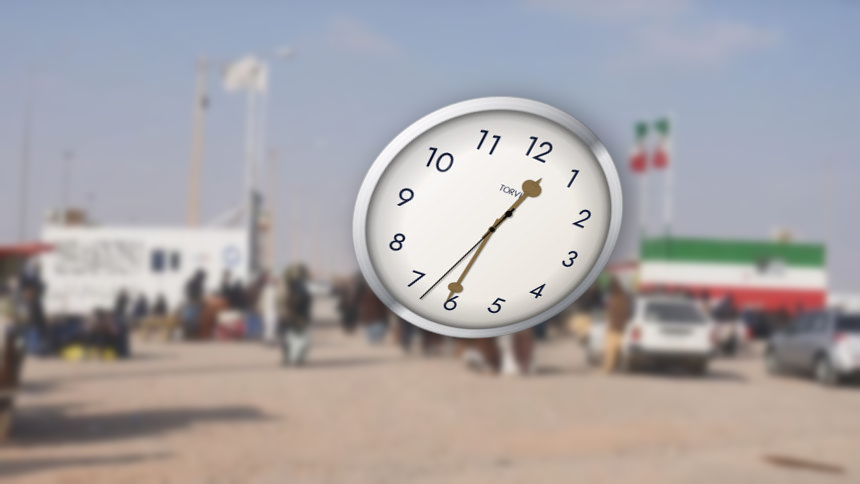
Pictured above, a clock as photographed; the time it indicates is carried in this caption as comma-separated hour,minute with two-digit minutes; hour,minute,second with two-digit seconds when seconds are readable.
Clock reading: 12,30,33
